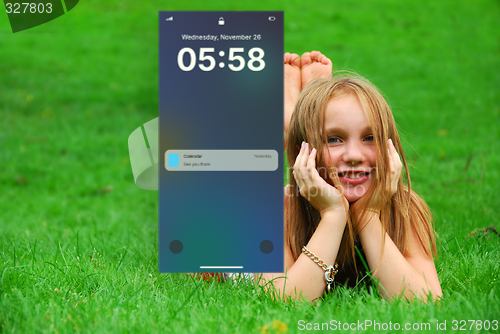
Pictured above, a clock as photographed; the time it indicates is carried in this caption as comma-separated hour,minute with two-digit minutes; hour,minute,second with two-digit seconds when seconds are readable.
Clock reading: 5,58
